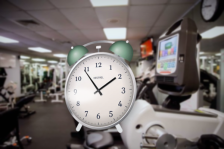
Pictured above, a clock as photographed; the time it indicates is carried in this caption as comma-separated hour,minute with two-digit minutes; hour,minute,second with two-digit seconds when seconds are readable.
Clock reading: 1,54
